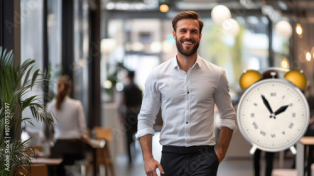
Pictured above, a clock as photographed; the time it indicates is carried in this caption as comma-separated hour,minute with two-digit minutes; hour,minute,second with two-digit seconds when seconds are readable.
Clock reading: 1,55
